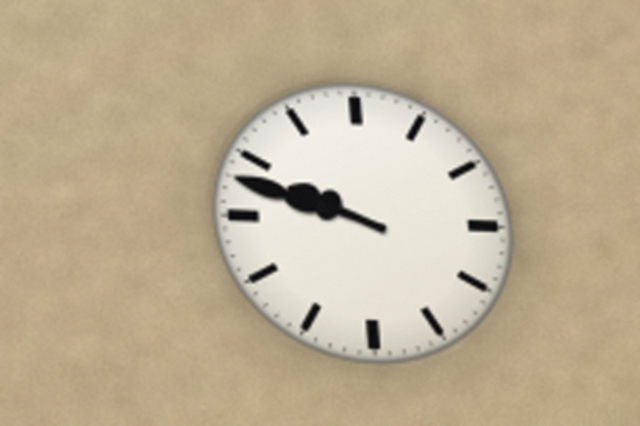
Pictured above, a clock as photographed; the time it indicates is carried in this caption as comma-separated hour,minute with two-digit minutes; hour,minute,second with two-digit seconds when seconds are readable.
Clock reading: 9,48
